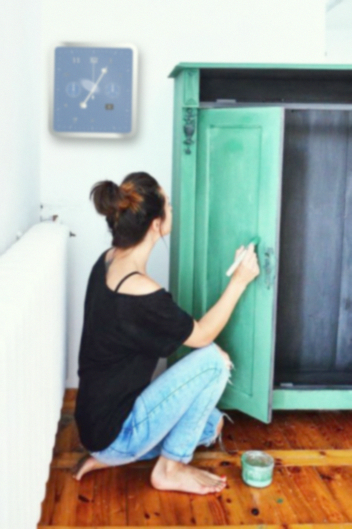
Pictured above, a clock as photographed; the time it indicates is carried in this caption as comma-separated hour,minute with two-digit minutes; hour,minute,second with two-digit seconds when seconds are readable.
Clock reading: 7,05
